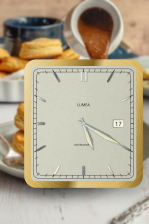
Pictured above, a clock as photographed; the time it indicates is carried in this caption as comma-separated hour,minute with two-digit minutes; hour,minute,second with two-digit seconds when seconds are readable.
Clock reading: 5,20
